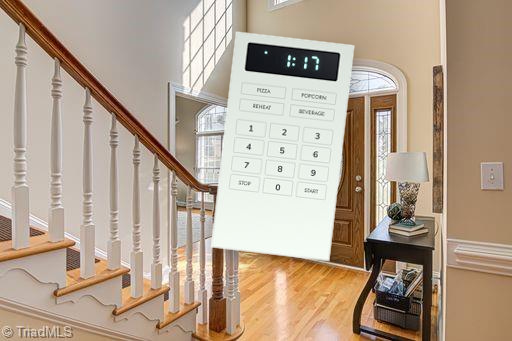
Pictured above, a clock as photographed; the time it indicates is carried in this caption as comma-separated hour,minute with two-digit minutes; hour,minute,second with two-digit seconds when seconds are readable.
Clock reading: 1,17
